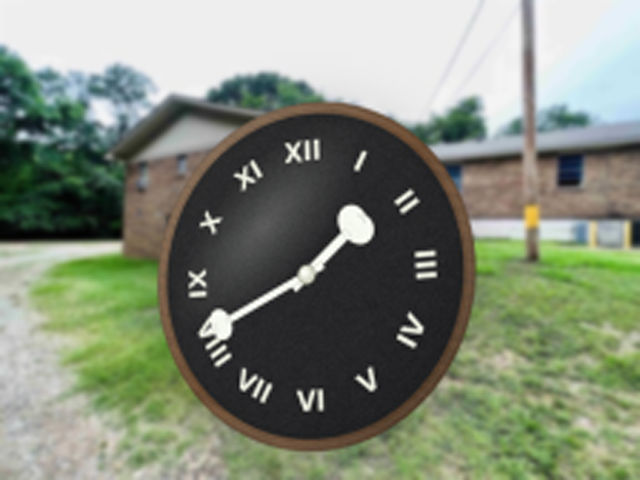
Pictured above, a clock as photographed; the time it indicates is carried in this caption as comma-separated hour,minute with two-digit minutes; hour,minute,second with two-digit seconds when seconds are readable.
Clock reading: 1,41
